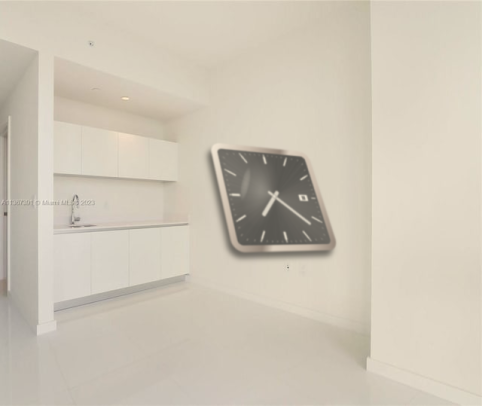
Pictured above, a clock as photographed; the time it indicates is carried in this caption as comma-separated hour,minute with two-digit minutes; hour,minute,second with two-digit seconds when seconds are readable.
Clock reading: 7,22
